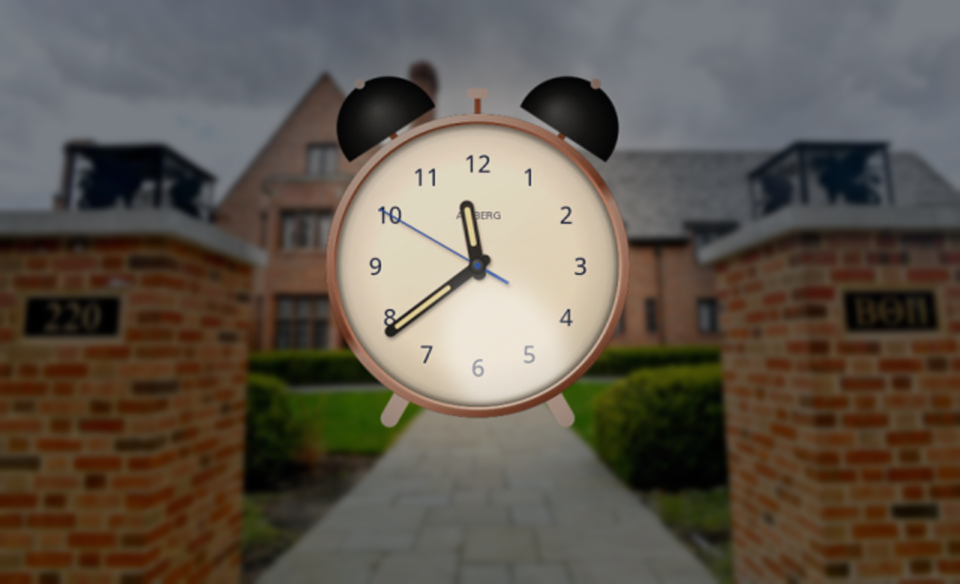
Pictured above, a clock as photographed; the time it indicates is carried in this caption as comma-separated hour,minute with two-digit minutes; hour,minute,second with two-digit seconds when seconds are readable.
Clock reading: 11,38,50
